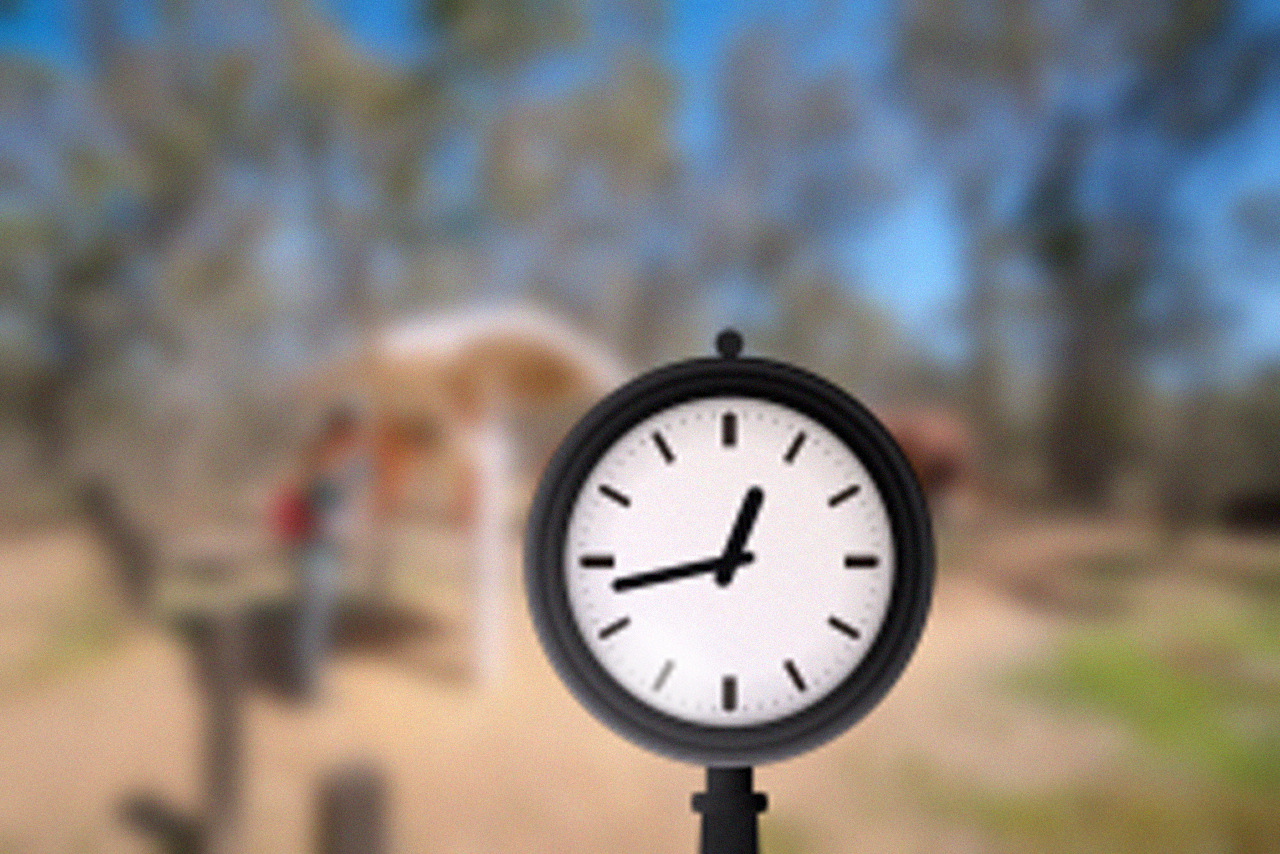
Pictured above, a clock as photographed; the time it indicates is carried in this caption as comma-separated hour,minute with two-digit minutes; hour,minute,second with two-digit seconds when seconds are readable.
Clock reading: 12,43
